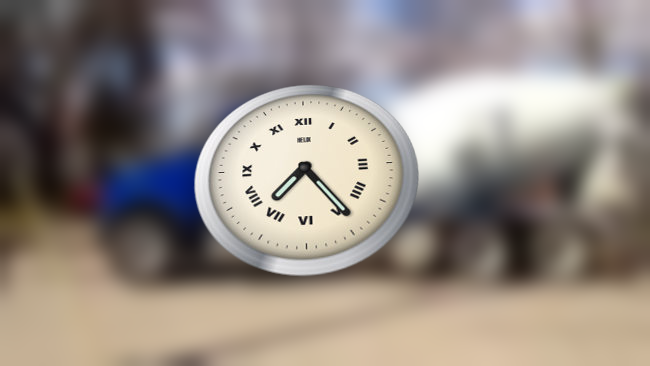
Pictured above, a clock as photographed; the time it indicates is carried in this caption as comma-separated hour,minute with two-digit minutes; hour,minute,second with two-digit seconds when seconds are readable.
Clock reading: 7,24
